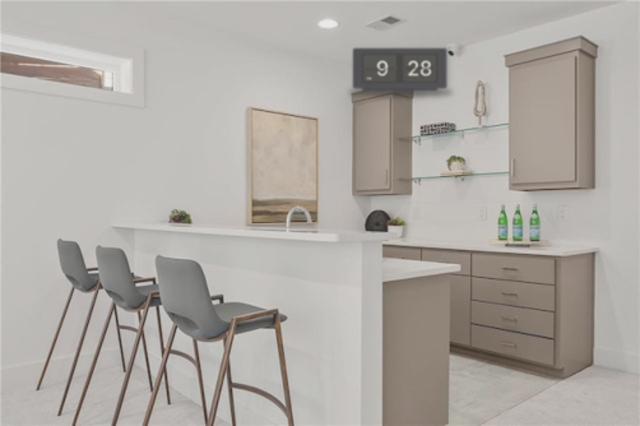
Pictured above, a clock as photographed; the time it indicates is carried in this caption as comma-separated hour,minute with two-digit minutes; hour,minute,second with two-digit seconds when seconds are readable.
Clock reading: 9,28
